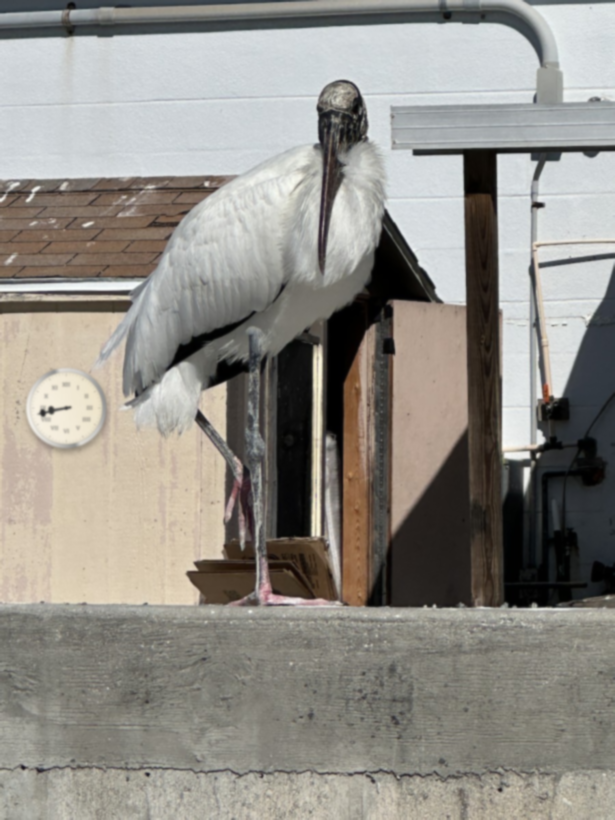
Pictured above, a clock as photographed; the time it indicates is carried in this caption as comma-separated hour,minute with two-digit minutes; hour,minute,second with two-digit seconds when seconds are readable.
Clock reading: 8,43
